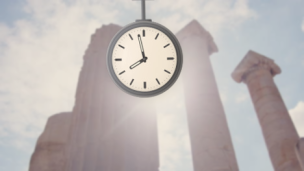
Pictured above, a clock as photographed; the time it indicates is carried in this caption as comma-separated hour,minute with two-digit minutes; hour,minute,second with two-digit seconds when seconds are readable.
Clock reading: 7,58
